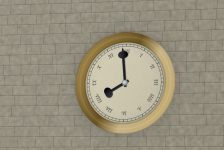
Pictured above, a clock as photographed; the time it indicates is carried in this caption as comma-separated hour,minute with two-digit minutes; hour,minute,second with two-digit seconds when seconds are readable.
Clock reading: 7,59
